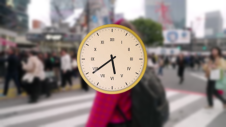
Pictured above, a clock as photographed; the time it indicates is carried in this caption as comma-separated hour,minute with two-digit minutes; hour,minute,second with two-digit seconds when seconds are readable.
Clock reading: 5,39
